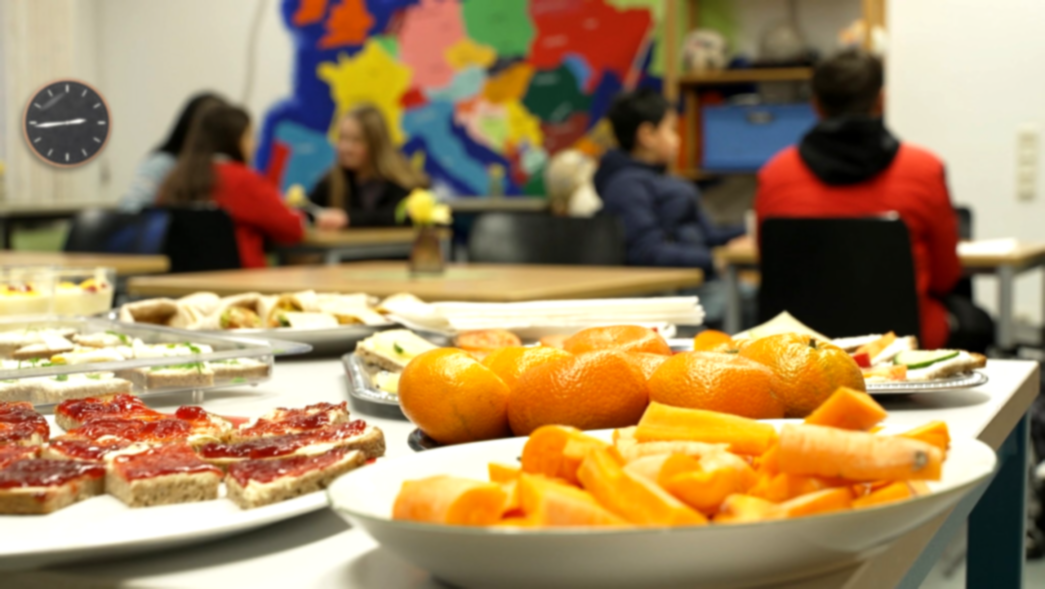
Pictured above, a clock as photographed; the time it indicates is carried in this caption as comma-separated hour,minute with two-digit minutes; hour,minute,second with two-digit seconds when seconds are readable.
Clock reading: 2,44
